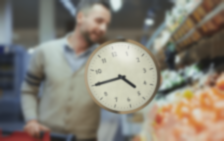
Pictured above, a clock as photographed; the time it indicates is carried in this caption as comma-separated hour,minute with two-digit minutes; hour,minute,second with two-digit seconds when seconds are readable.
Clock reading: 4,45
